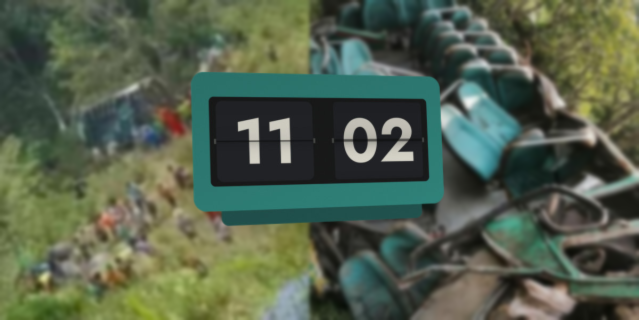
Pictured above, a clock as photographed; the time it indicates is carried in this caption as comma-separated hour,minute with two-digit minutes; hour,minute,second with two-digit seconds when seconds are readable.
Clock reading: 11,02
